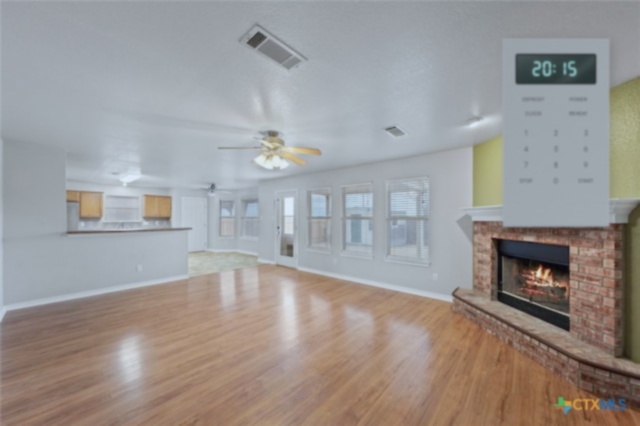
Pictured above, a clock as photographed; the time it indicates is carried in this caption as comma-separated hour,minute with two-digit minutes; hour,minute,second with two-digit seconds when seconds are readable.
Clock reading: 20,15
